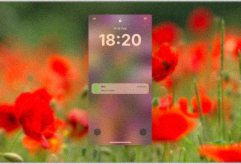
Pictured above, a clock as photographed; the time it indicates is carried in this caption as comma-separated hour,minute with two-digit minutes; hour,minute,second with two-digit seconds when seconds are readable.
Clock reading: 18,20
